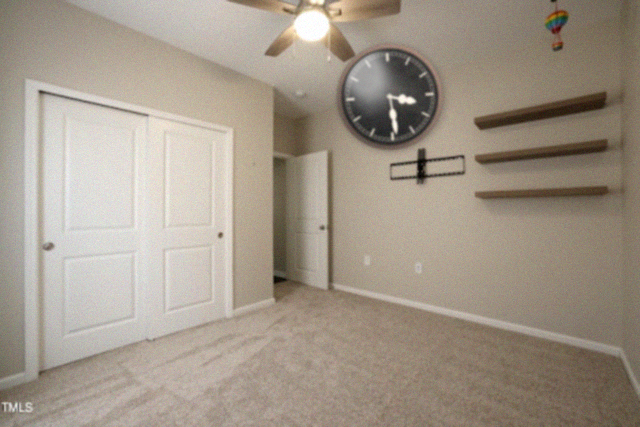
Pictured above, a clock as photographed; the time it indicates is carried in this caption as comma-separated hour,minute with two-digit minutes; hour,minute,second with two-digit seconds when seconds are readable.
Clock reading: 3,29
